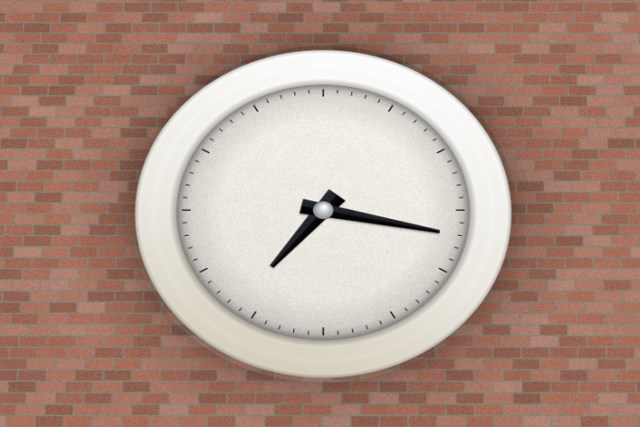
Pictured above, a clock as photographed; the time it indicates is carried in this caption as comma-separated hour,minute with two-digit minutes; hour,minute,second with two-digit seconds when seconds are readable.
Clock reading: 7,17
